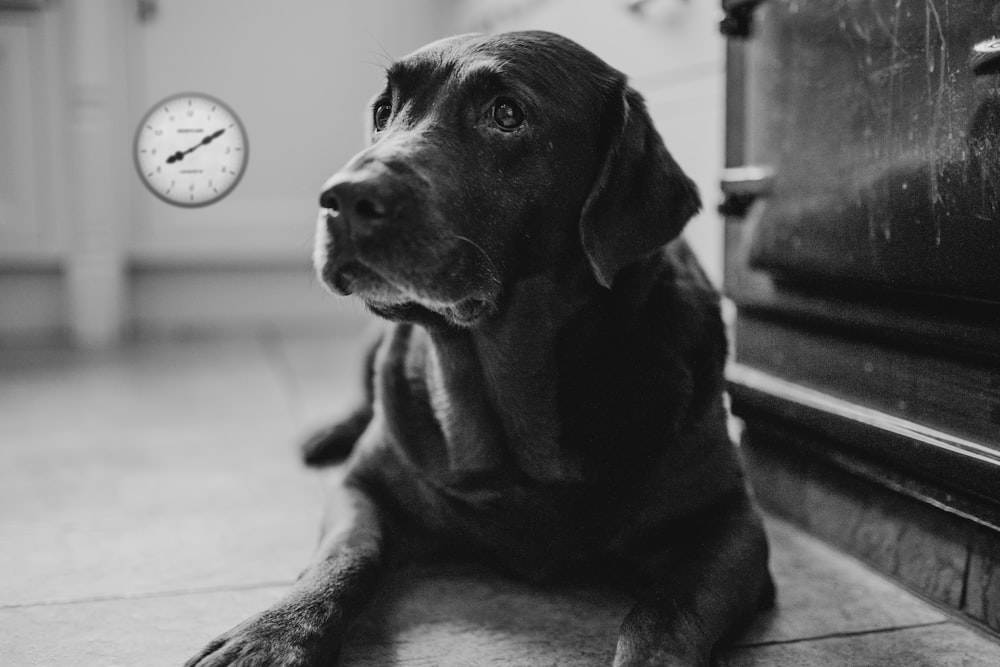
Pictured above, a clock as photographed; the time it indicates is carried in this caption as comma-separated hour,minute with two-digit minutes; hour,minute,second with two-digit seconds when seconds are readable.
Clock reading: 8,10
